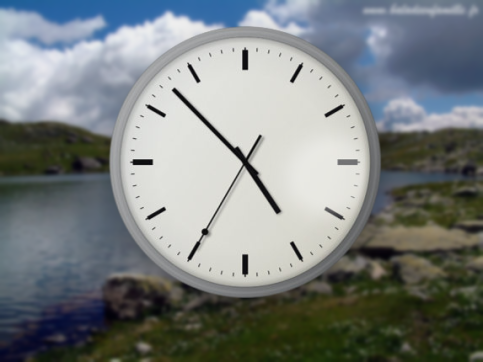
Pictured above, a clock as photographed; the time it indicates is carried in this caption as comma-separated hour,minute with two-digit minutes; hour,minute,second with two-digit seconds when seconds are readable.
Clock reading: 4,52,35
